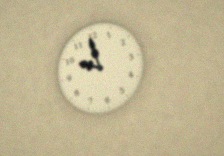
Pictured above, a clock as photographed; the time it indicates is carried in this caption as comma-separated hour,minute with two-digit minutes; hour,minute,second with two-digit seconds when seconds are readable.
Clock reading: 9,59
